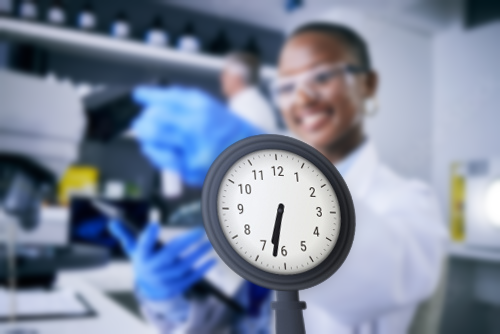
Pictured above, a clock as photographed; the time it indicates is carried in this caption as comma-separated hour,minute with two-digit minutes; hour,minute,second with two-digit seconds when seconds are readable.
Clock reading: 6,32
